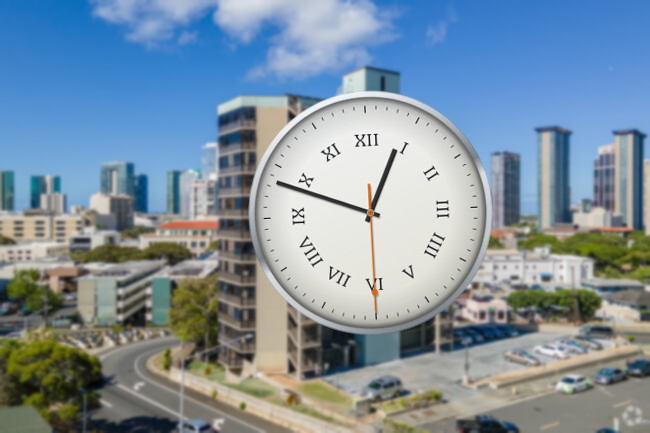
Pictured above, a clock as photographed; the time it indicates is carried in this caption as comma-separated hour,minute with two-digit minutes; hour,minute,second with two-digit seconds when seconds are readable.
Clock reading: 12,48,30
